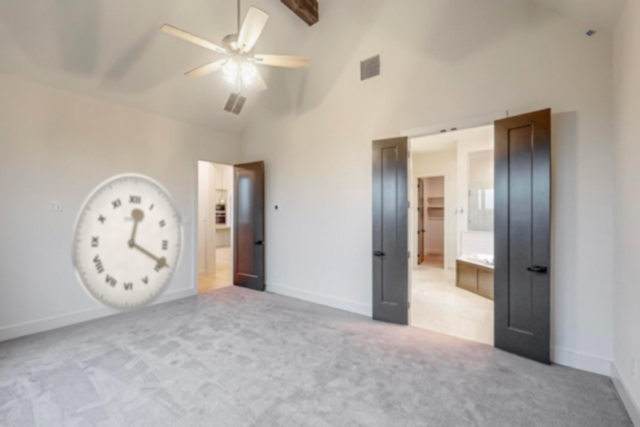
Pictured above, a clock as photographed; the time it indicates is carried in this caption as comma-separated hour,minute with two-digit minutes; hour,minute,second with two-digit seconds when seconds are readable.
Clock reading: 12,19
